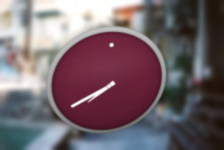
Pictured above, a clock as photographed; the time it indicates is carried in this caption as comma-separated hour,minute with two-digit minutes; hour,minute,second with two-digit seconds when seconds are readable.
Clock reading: 7,40
